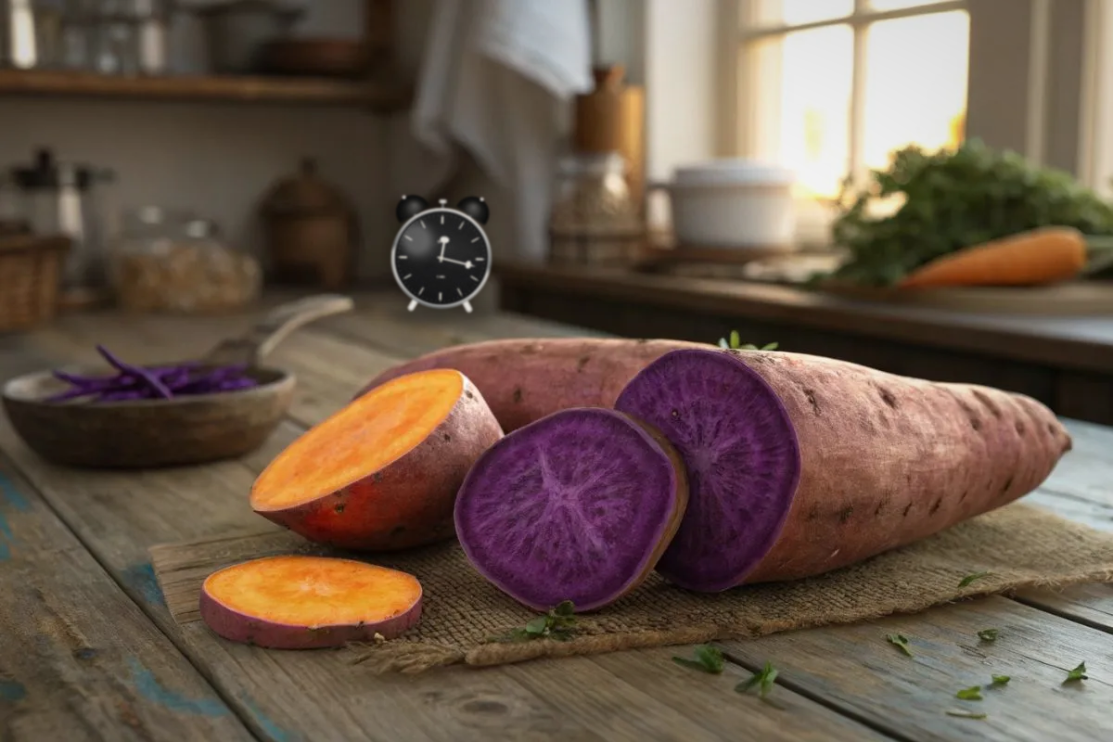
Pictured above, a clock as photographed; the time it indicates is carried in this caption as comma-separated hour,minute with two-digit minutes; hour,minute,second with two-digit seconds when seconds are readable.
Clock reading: 12,17
